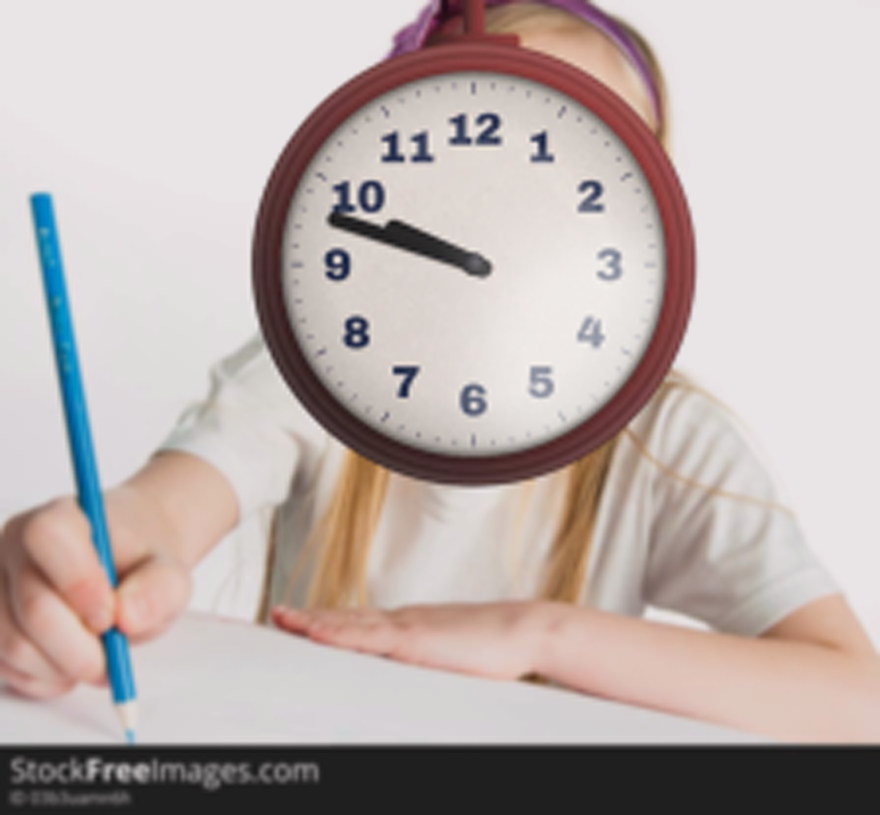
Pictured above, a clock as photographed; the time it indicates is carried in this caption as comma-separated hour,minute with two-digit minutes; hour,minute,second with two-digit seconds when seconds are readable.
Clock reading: 9,48
